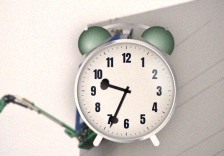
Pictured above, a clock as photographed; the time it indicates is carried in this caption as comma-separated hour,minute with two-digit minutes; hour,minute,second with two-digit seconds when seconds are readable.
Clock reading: 9,34
